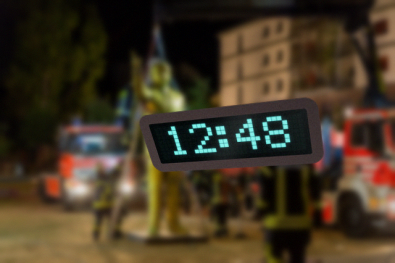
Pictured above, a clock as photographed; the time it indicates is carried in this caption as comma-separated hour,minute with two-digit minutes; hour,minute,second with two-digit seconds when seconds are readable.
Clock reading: 12,48
